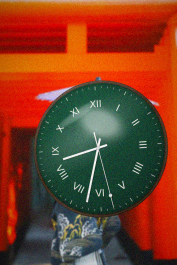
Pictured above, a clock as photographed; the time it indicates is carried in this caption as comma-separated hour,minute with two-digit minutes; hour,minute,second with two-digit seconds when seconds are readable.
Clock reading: 8,32,28
